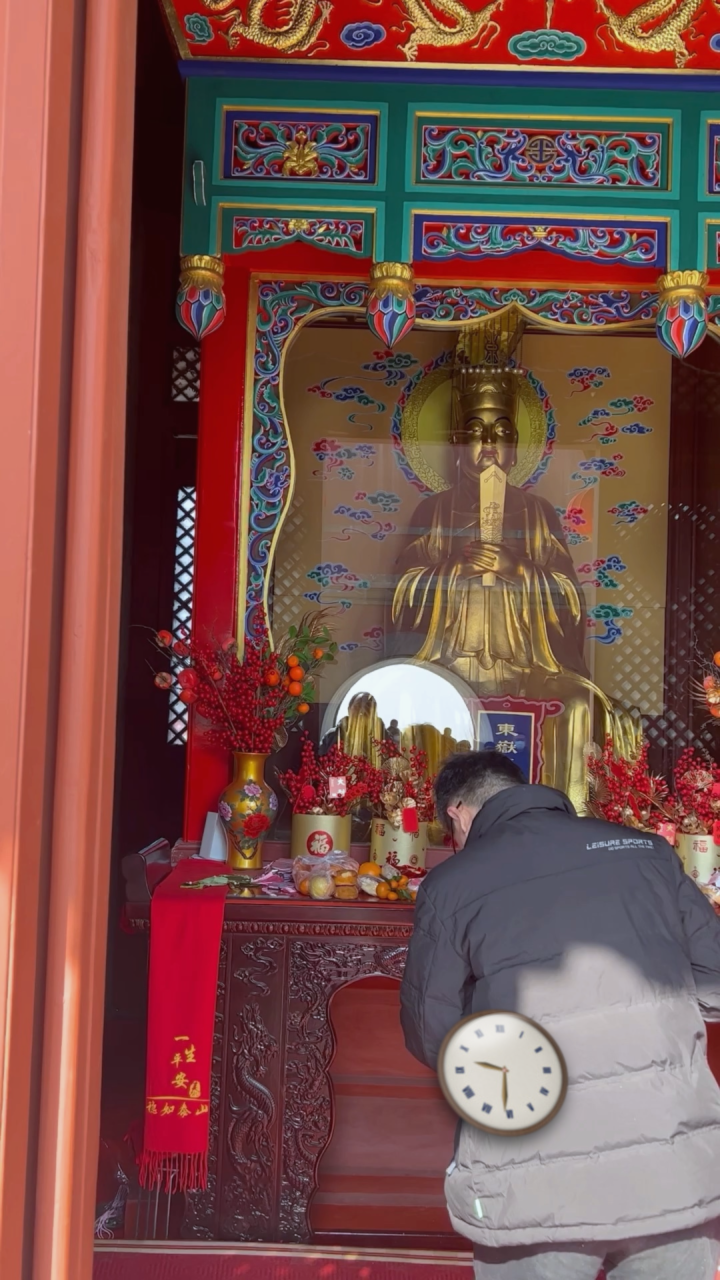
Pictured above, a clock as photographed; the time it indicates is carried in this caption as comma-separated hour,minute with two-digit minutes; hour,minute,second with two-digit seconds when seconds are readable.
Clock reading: 9,31
